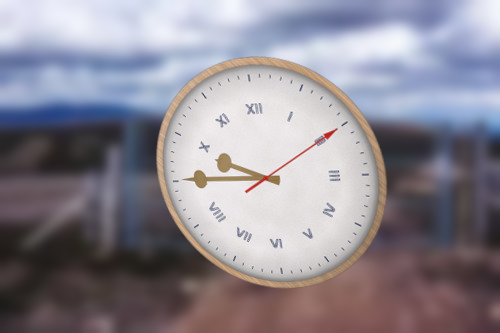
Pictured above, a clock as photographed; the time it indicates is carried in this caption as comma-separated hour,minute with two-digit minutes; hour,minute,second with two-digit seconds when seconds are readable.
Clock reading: 9,45,10
